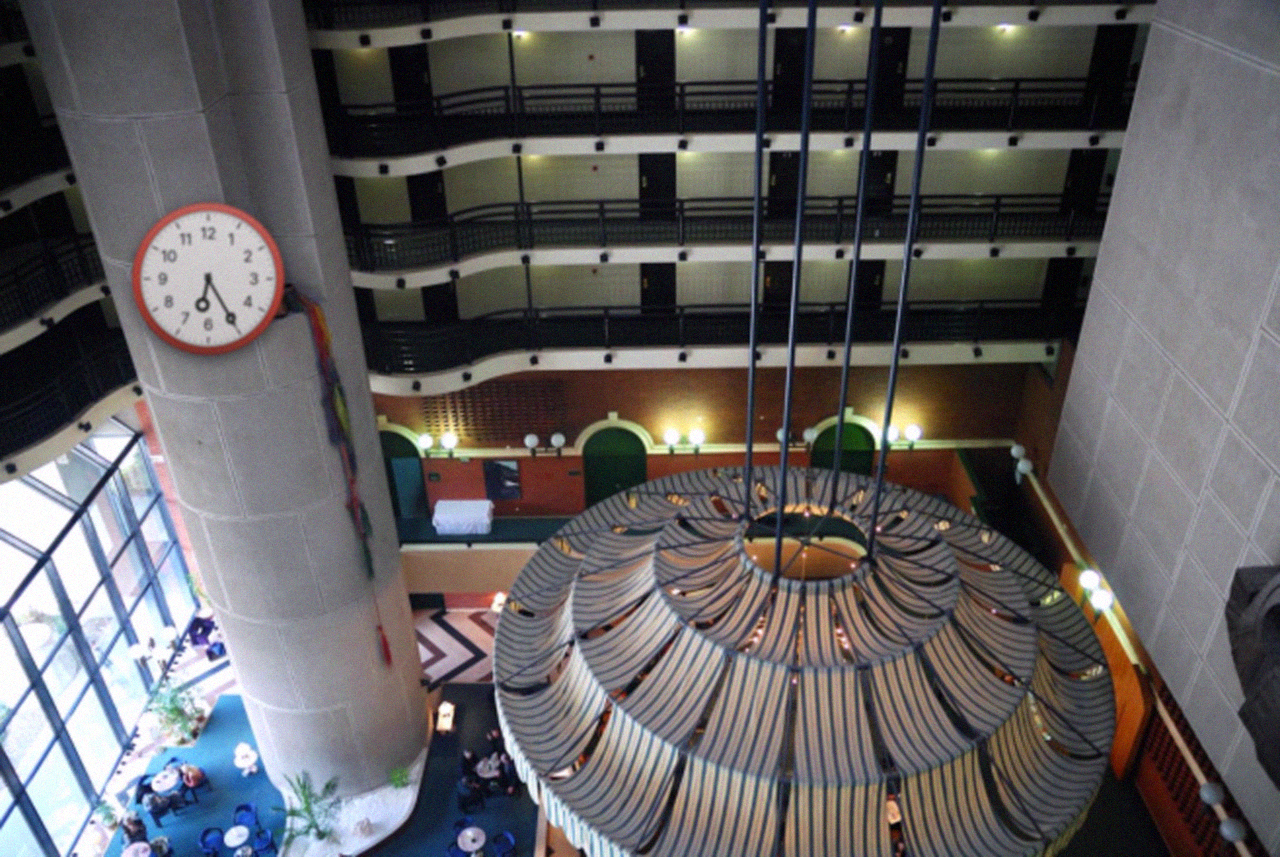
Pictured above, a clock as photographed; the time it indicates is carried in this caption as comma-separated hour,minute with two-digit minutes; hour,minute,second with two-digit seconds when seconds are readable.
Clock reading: 6,25
